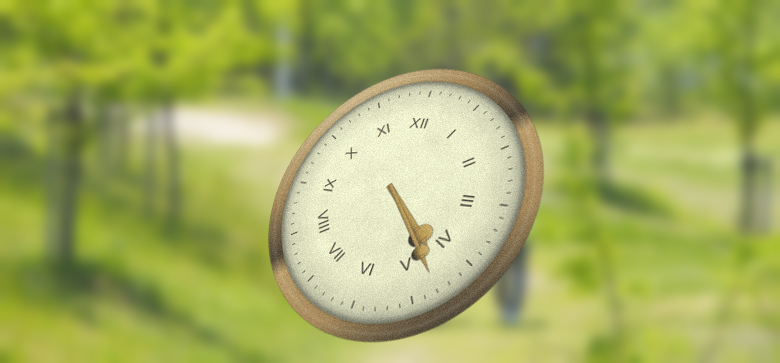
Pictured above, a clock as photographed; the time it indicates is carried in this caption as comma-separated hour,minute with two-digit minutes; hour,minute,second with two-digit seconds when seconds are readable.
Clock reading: 4,23
